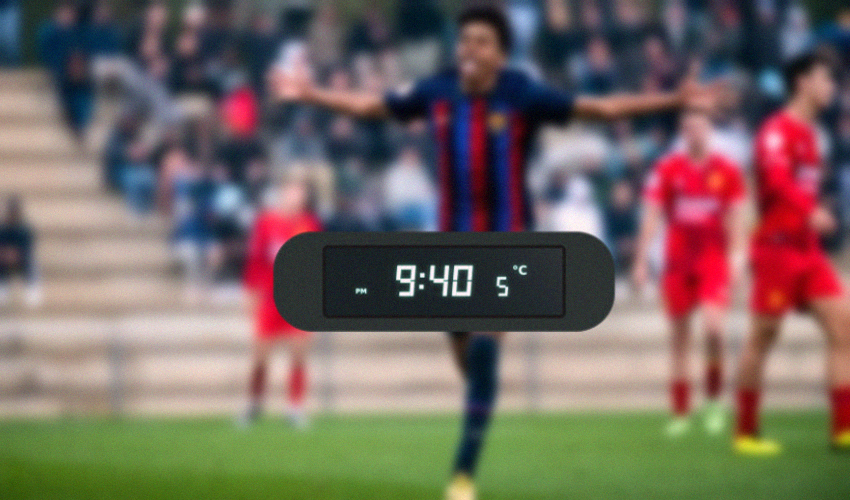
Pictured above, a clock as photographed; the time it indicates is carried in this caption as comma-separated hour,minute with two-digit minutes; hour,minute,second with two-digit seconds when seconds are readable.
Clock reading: 9,40
